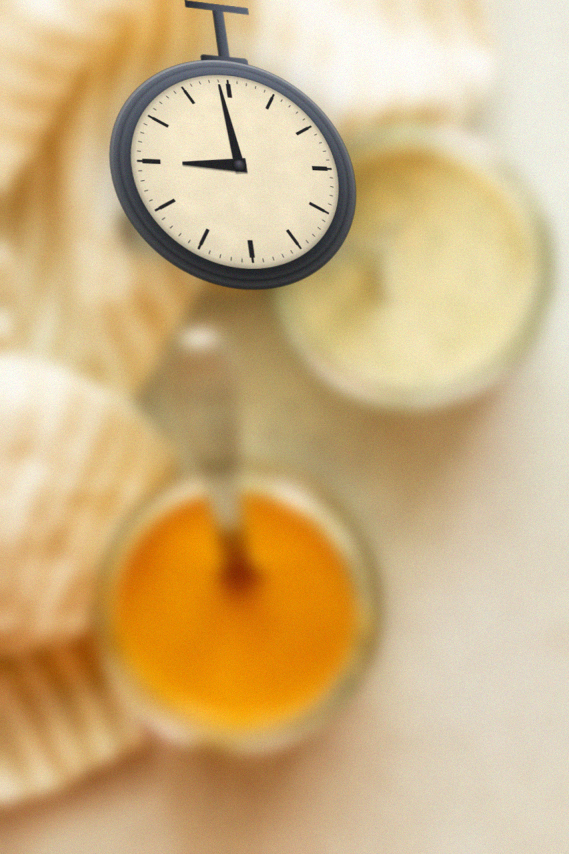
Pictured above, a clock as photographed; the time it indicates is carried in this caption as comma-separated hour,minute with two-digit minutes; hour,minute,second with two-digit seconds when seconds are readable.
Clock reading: 8,59
